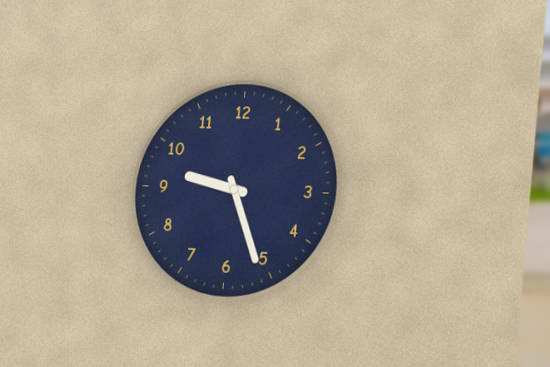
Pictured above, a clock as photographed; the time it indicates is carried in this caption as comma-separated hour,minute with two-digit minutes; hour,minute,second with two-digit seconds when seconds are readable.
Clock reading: 9,26
